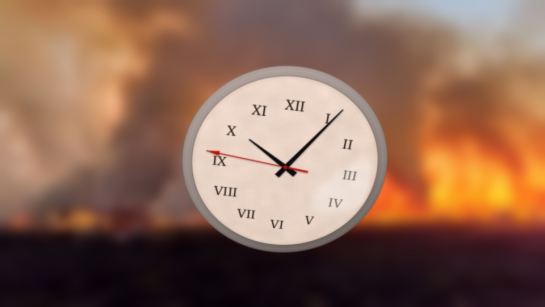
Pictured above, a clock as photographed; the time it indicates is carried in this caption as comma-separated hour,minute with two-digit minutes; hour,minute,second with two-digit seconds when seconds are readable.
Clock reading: 10,05,46
